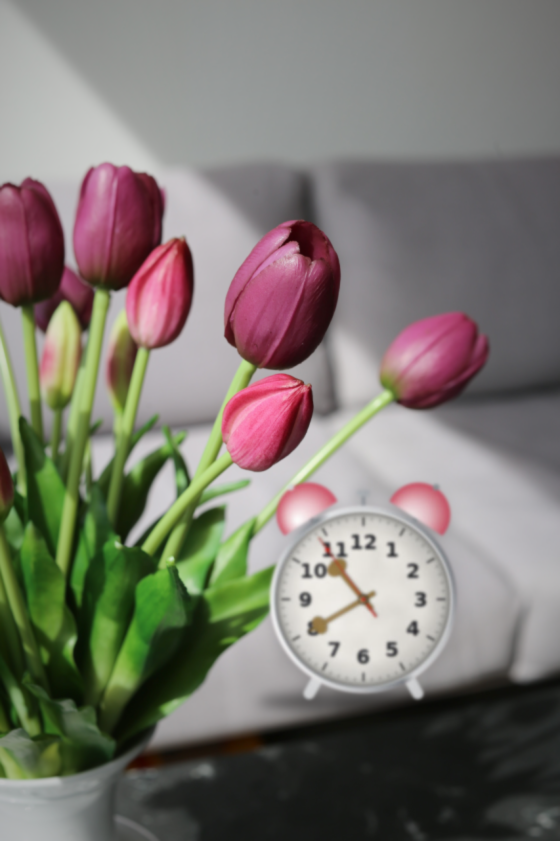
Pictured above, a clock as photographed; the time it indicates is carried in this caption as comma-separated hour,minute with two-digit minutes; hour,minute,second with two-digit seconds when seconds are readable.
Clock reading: 10,39,54
